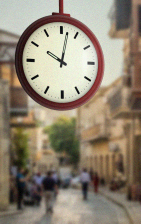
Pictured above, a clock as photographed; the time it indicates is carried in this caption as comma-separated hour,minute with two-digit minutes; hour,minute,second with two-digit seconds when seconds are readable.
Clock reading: 10,02
